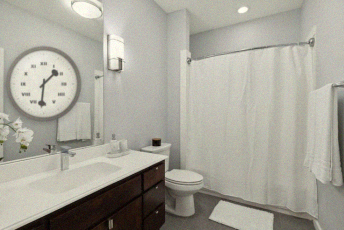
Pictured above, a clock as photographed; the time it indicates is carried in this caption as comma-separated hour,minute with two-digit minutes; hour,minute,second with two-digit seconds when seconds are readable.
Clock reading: 1,31
